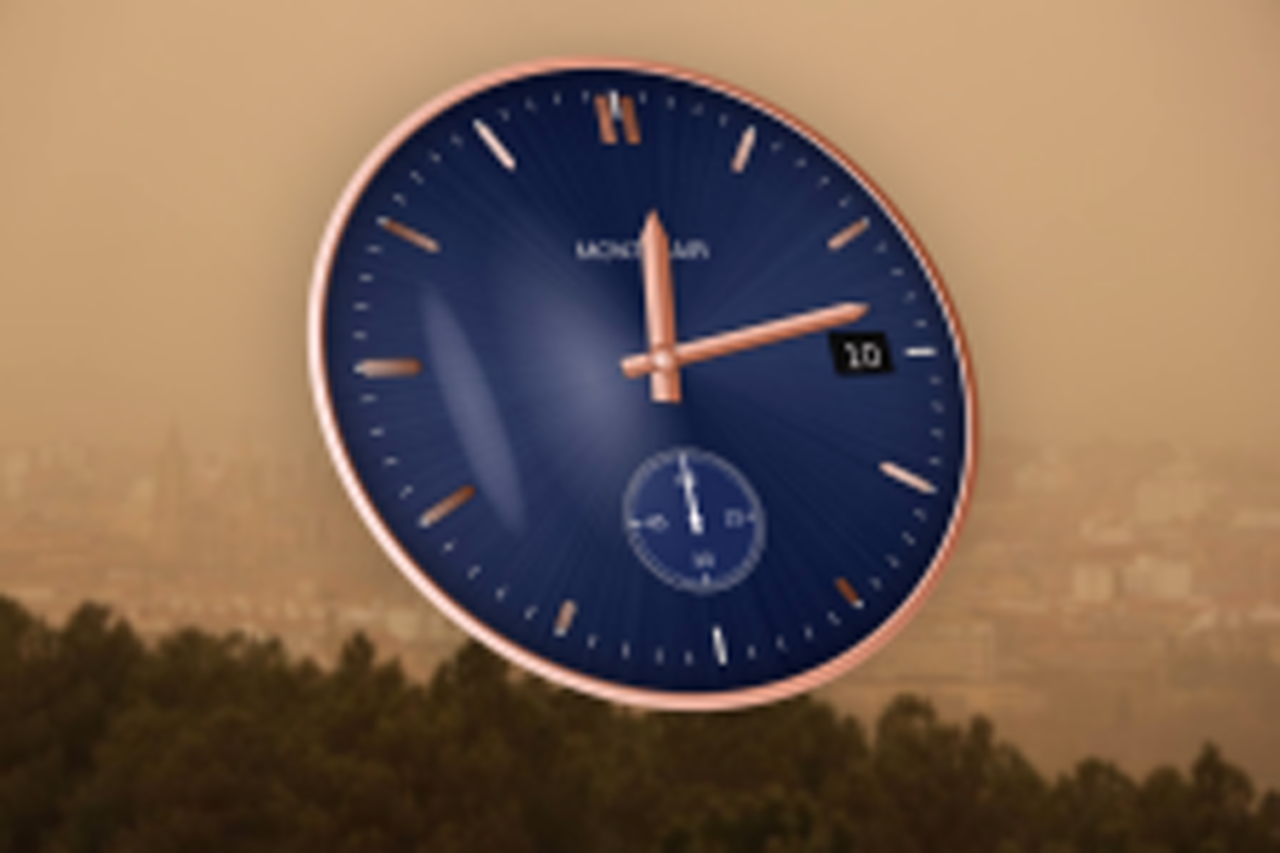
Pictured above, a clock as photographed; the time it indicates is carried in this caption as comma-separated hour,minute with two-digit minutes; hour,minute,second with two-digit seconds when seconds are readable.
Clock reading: 12,13
